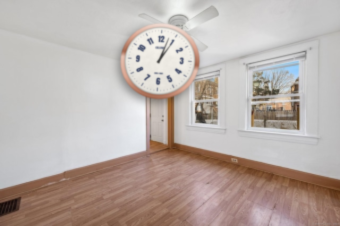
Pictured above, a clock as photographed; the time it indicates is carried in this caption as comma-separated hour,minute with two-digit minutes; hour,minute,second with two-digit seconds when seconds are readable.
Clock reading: 1,03
